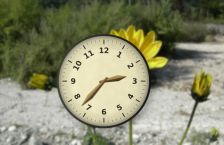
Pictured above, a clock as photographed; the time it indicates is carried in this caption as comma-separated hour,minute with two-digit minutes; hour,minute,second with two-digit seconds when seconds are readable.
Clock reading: 2,37
